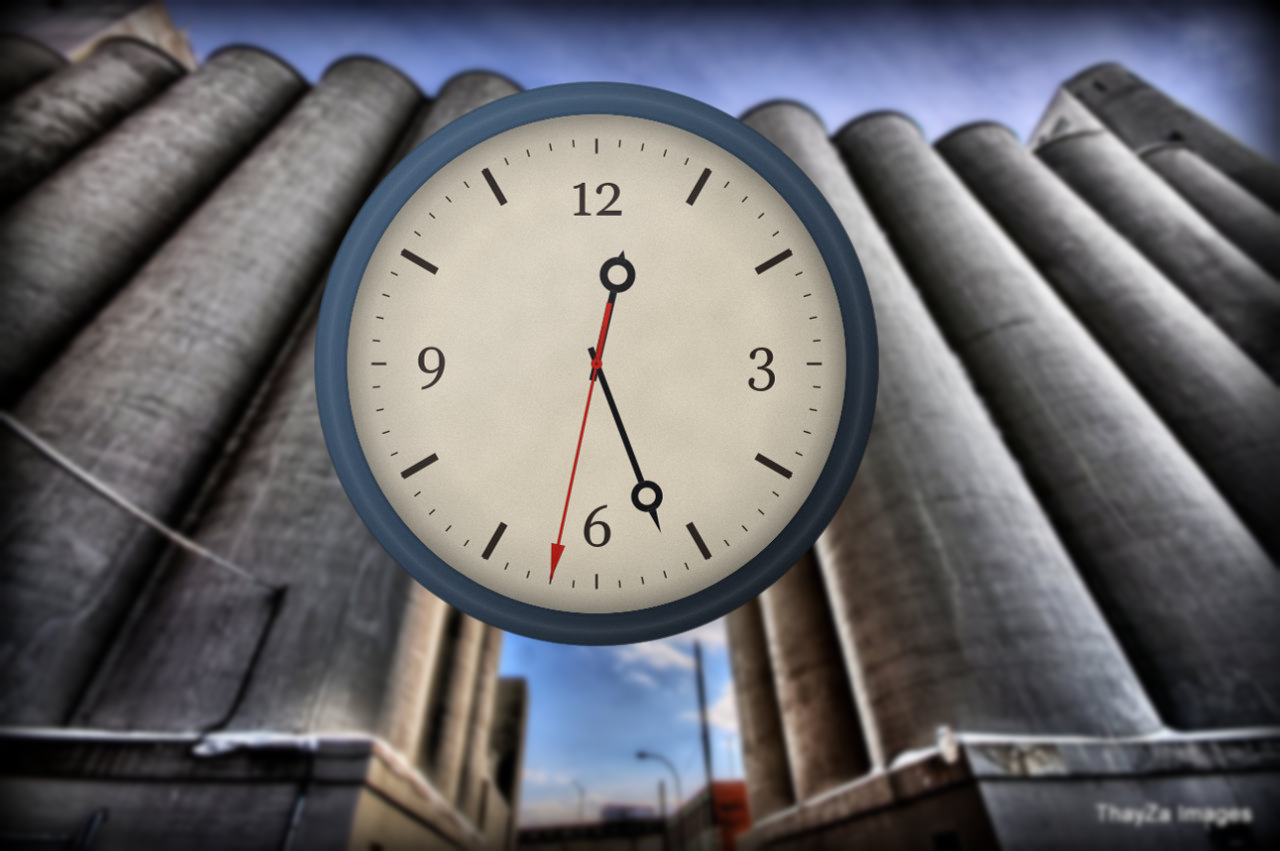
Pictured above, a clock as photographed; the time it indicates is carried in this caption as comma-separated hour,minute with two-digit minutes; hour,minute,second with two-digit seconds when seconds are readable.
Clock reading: 12,26,32
